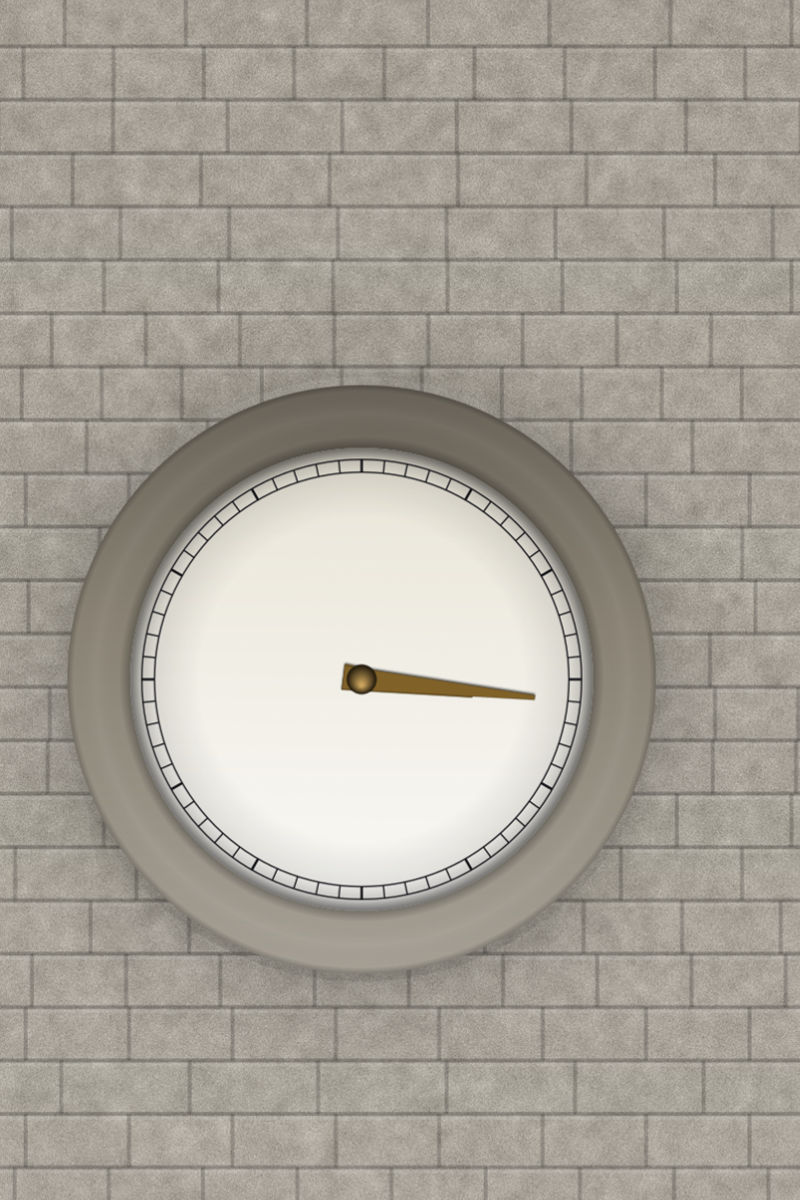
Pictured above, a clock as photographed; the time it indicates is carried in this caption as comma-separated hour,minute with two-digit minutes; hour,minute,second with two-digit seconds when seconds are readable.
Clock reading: 3,16
